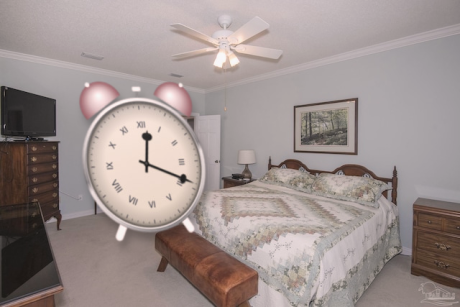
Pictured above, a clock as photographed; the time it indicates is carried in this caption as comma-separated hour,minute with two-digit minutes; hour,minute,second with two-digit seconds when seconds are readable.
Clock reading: 12,19
